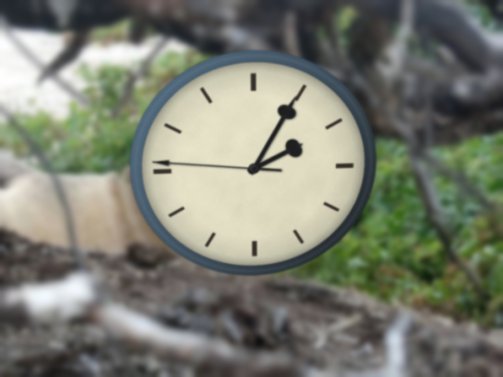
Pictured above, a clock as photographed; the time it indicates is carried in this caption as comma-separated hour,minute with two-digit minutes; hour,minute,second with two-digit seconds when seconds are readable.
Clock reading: 2,04,46
